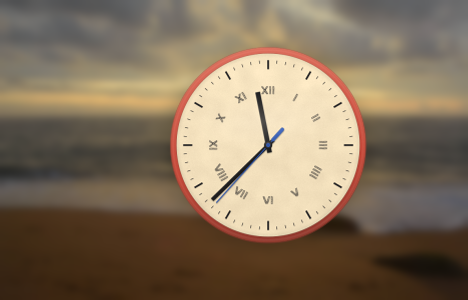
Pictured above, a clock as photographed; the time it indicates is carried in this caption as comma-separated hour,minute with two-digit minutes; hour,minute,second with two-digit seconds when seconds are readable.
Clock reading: 11,37,37
